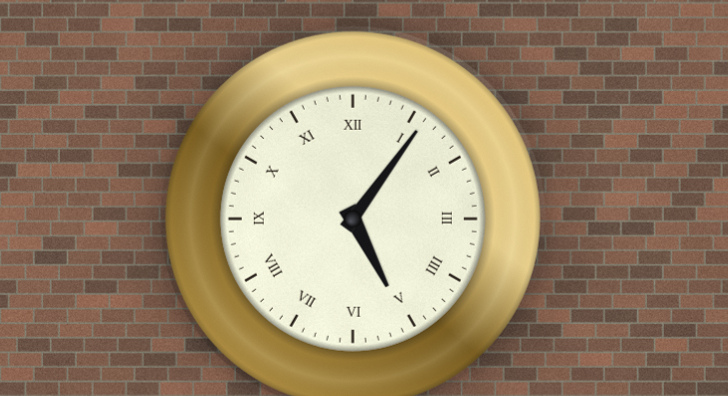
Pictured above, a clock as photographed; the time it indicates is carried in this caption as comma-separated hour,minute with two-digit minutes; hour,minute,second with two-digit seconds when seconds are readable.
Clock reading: 5,06
